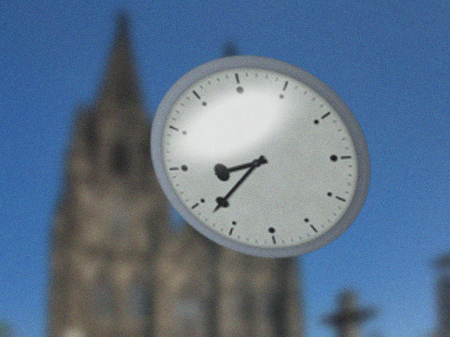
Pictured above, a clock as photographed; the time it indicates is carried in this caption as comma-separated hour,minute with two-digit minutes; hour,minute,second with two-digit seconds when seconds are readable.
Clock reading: 8,38
